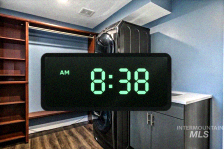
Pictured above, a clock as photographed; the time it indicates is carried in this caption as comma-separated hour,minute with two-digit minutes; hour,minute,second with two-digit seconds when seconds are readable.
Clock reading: 8,38
